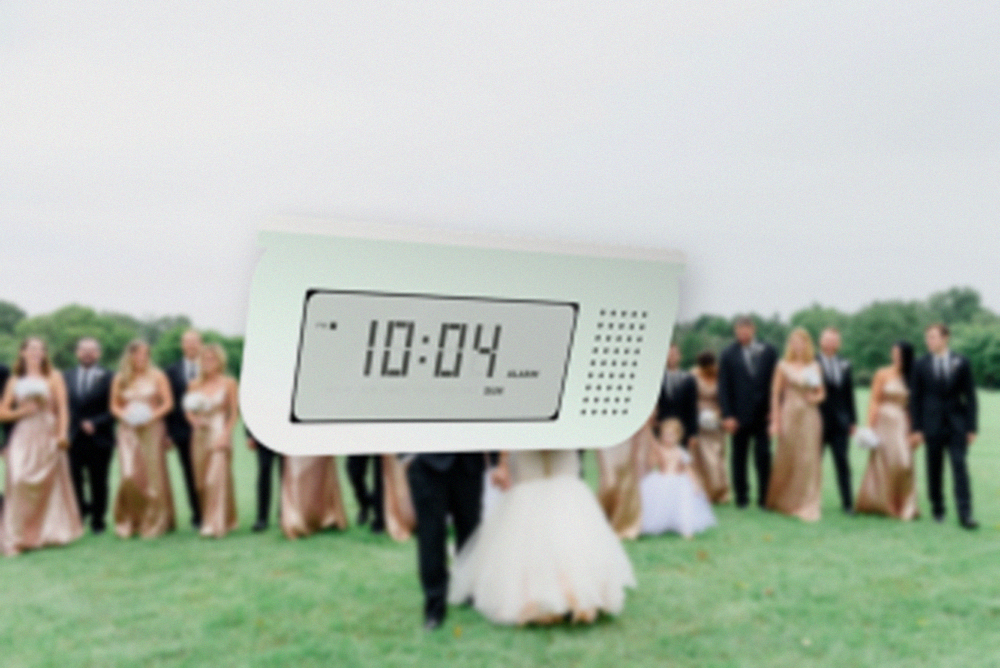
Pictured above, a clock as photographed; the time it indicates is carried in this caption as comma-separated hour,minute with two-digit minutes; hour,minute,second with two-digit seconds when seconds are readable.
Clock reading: 10,04
